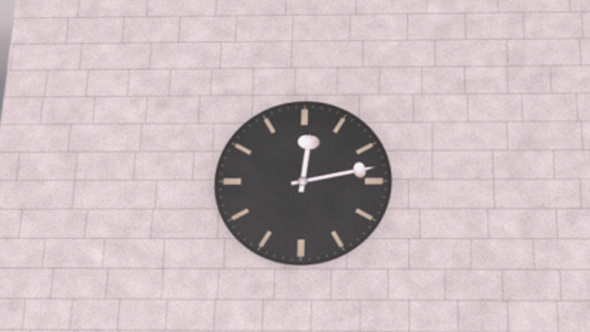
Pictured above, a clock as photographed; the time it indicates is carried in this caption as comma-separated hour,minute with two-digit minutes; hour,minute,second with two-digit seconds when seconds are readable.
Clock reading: 12,13
